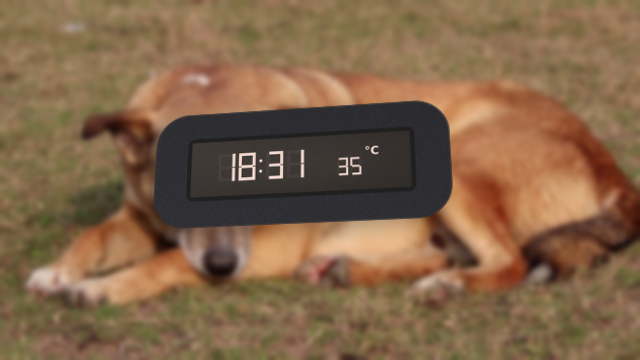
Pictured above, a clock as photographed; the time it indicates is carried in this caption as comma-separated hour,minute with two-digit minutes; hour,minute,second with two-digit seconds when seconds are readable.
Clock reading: 18,31
